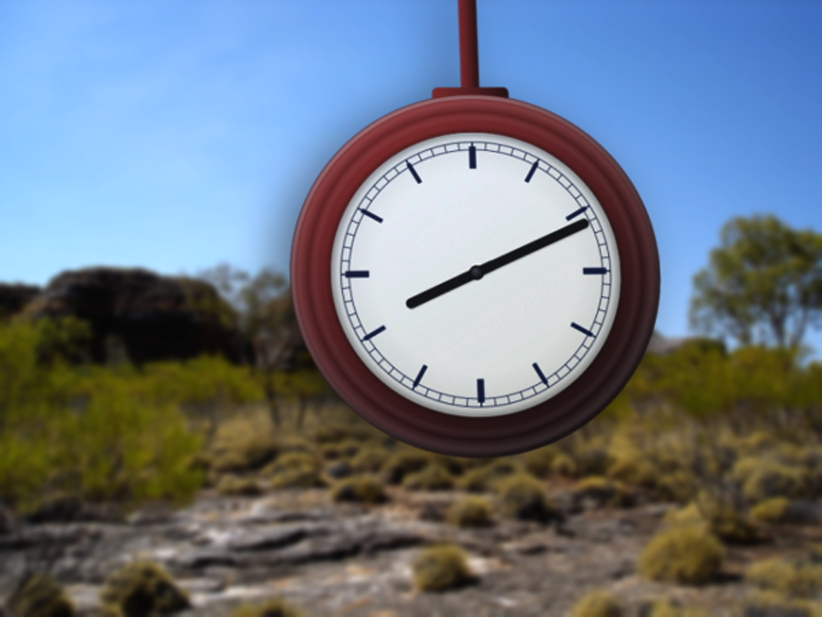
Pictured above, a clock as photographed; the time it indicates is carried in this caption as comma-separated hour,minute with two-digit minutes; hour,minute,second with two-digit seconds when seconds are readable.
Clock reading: 8,11
